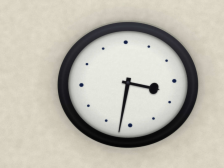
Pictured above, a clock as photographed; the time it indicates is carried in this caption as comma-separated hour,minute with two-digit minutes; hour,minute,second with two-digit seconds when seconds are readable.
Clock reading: 3,32
